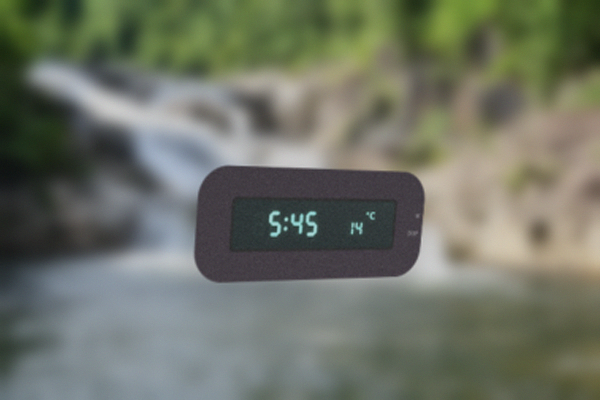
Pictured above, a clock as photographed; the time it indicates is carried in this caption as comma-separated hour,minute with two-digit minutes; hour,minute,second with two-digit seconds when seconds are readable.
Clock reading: 5,45
